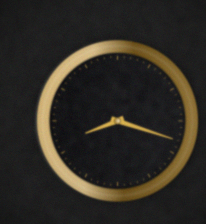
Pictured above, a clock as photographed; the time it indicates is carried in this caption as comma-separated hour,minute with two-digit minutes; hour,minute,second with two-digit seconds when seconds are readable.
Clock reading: 8,18
